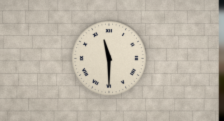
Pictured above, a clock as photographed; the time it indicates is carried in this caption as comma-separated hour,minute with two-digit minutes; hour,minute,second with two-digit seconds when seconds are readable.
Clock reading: 11,30
